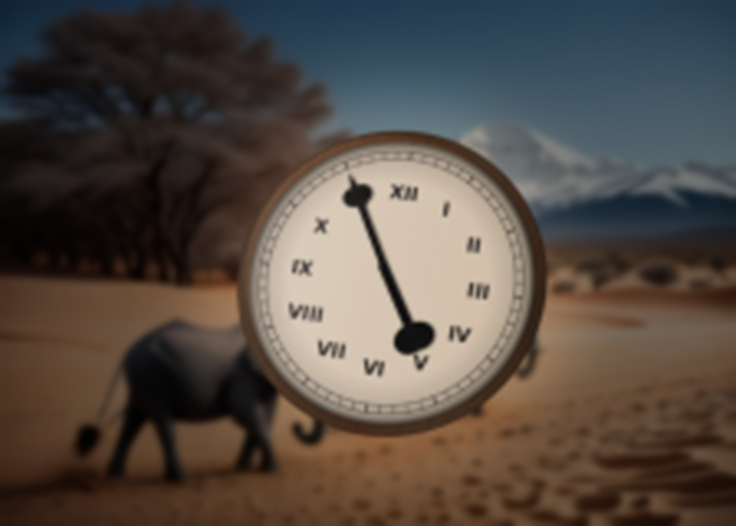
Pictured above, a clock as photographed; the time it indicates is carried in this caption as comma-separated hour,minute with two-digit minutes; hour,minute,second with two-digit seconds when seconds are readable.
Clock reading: 4,55
